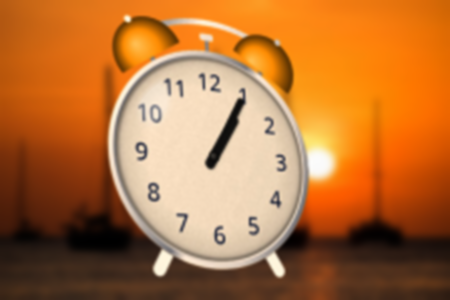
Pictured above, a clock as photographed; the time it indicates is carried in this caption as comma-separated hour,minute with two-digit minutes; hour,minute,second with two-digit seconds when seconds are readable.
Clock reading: 1,05
